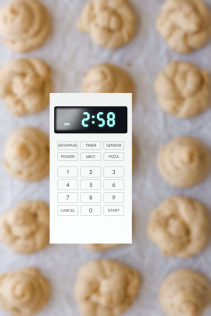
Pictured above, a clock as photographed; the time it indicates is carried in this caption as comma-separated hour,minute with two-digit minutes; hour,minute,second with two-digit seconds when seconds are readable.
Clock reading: 2,58
